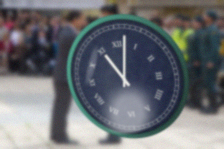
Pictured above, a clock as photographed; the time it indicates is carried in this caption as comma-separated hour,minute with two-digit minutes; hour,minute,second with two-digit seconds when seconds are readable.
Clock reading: 11,02
